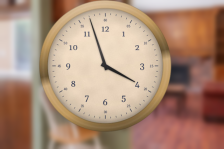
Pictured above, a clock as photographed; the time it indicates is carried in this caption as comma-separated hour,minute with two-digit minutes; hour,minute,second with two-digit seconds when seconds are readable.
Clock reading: 3,57
